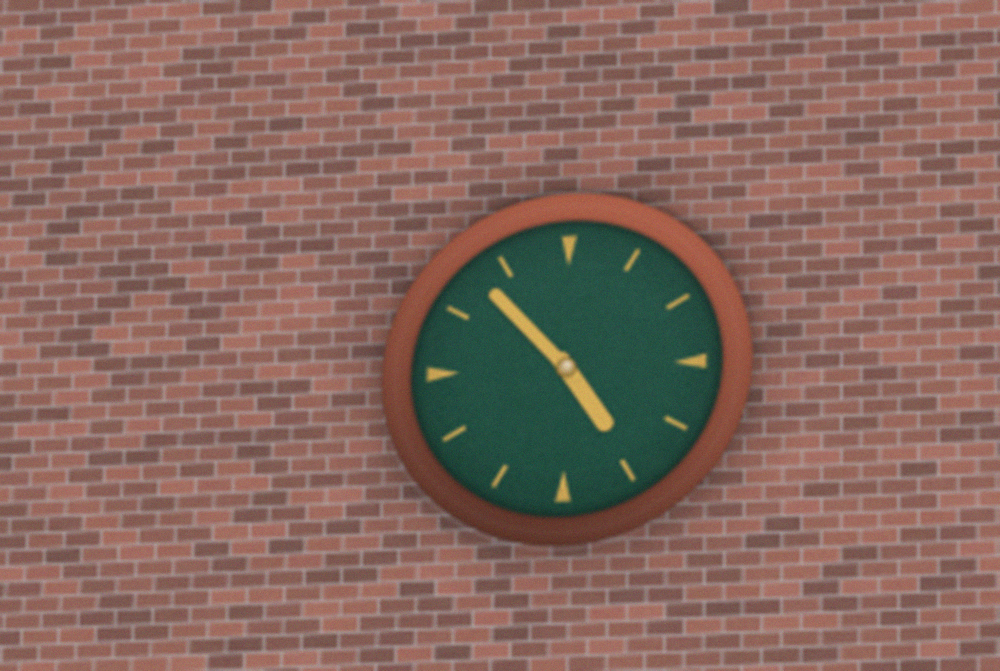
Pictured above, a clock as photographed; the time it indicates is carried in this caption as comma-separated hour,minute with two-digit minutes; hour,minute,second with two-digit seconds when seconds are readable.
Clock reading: 4,53
